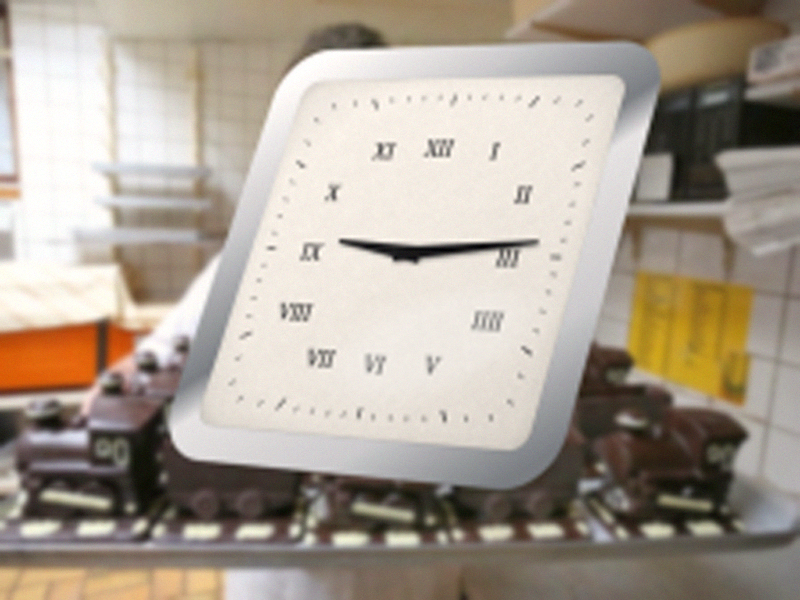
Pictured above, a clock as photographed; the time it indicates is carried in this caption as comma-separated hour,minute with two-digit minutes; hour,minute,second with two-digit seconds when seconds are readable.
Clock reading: 9,14
